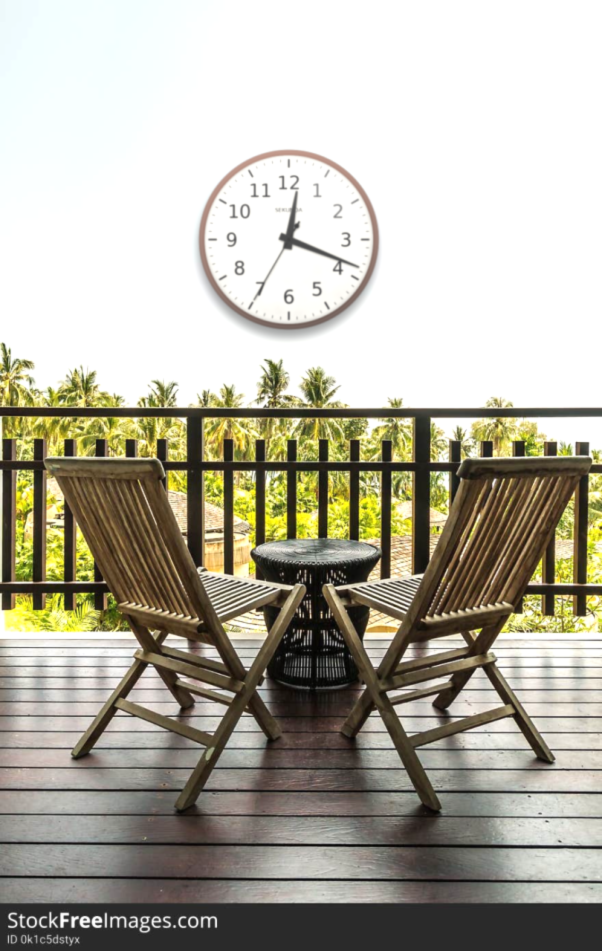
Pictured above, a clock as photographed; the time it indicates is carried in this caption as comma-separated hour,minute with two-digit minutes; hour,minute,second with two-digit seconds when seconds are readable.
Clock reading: 12,18,35
